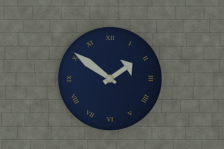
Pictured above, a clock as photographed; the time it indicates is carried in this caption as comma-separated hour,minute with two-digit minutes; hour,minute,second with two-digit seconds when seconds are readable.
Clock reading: 1,51
